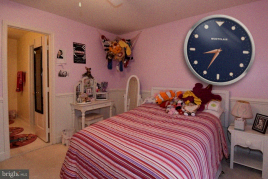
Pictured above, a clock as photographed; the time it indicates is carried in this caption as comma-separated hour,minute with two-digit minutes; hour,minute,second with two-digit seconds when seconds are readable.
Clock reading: 8,35
